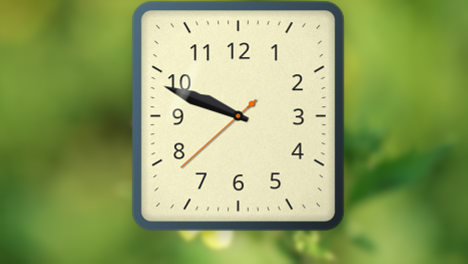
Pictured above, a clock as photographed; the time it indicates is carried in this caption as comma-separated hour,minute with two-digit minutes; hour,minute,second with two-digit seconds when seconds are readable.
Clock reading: 9,48,38
